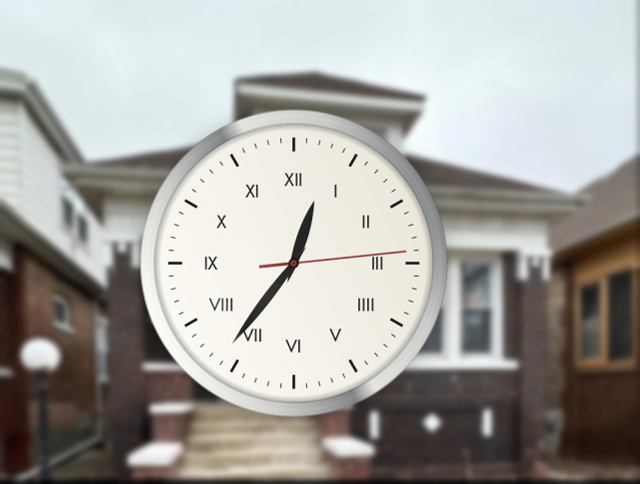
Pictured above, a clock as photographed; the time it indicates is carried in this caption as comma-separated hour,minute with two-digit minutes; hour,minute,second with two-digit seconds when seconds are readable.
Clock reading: 12,36,14
